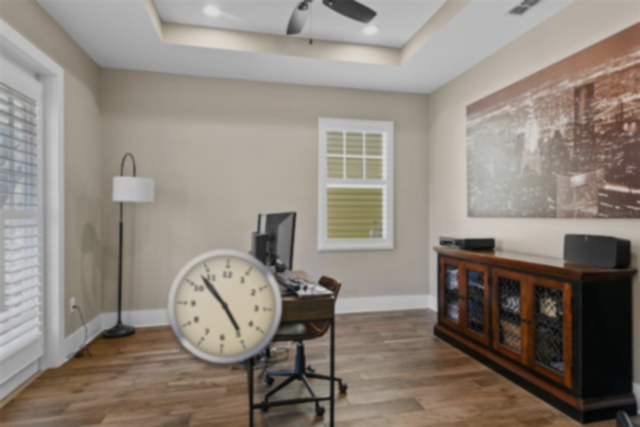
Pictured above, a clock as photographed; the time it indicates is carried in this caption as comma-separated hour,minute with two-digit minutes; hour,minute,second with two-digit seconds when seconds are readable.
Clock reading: 4,53
